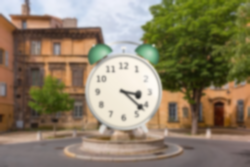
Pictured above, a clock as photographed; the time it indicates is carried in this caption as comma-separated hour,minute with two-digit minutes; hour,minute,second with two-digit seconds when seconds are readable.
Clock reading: 3,22
